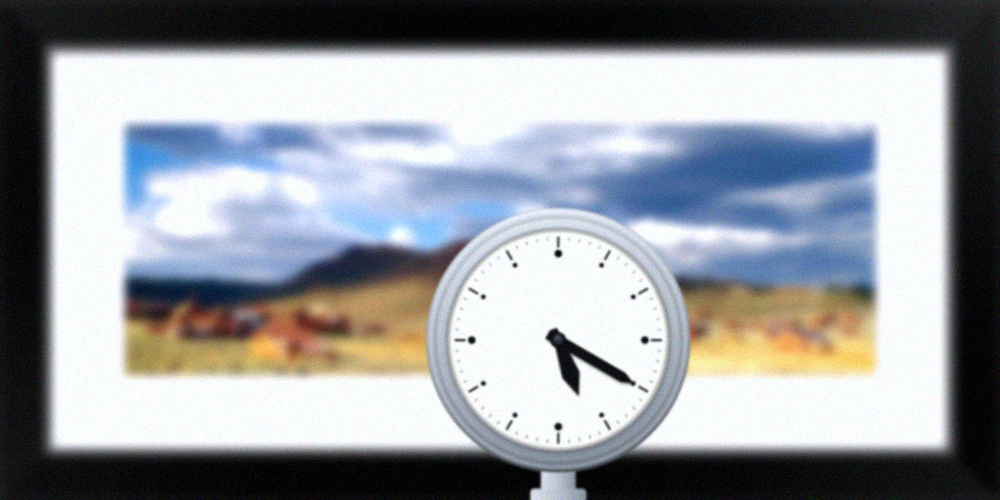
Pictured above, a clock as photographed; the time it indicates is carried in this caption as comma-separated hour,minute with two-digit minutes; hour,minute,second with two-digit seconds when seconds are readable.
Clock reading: 5,20
